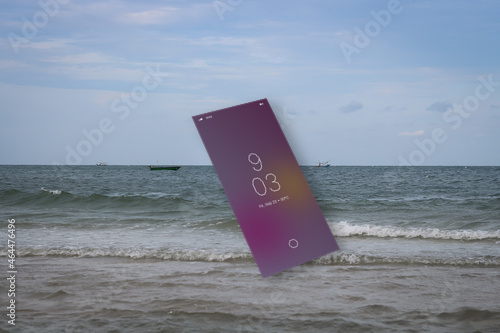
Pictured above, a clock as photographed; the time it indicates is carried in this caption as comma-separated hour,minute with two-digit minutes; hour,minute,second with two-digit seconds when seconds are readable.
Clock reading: 9,03
